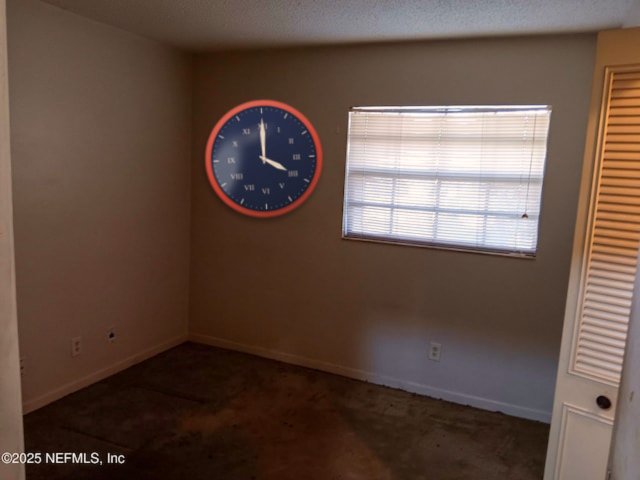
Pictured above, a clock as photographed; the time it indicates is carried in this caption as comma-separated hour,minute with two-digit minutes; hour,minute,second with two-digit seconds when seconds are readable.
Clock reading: 4,00
